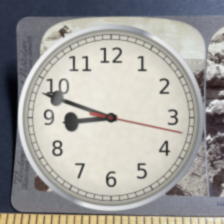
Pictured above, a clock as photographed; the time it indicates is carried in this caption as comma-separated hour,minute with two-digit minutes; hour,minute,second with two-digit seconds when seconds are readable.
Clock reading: 8,48,17
